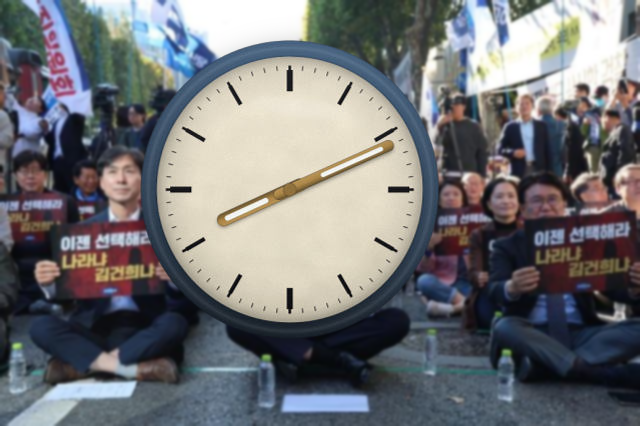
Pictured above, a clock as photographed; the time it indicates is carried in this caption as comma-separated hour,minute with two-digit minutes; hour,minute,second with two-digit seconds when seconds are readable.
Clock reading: 8,11
